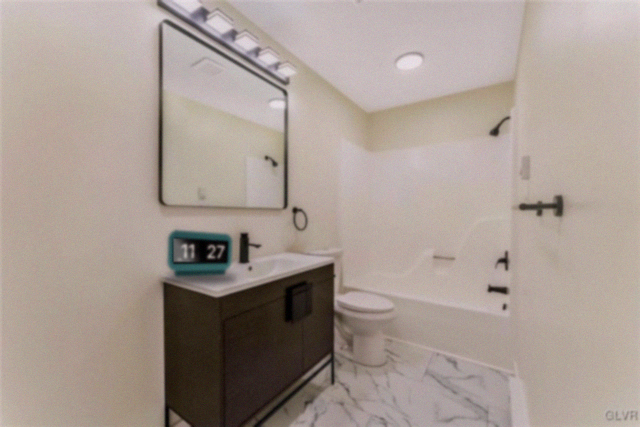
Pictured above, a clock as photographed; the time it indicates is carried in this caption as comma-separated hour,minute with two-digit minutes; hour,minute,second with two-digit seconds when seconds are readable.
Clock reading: 11,27
